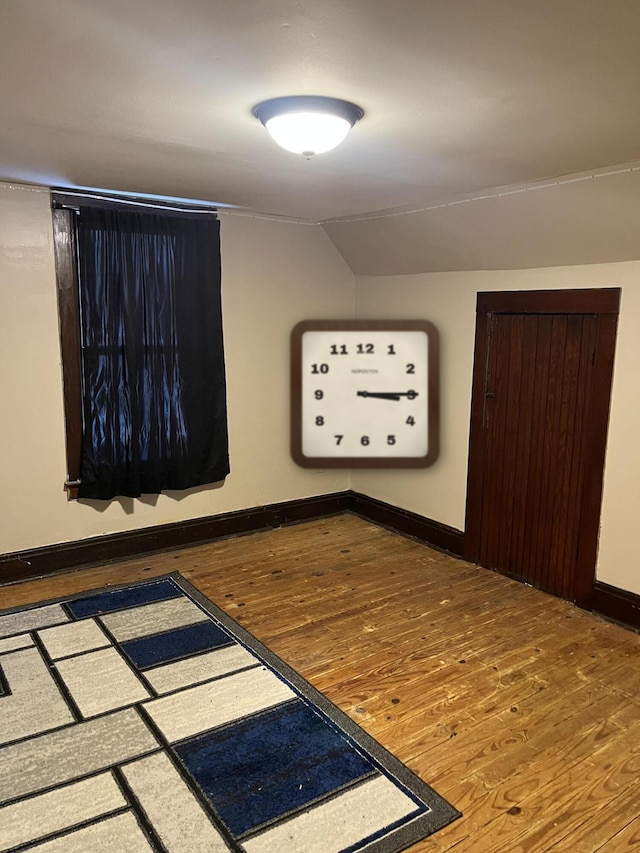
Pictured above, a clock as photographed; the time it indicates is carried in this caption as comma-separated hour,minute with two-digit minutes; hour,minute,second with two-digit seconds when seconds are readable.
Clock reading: 3,15
